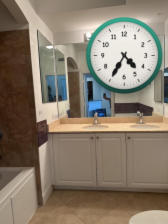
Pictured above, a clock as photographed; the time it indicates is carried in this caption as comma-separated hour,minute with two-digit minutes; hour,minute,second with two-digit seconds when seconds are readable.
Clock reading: 4,35
